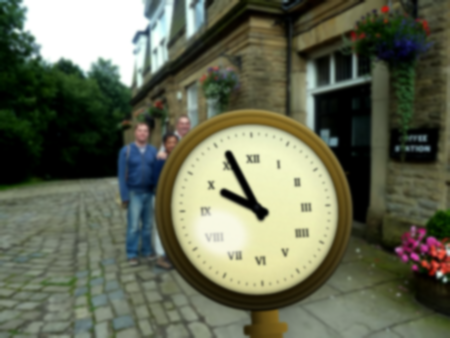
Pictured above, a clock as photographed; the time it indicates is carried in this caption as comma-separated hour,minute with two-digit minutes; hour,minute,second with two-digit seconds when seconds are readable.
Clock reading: 9,56
